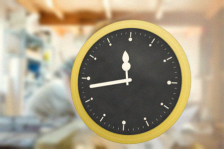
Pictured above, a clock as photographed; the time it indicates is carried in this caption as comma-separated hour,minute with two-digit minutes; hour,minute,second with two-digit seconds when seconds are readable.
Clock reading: 11,43
